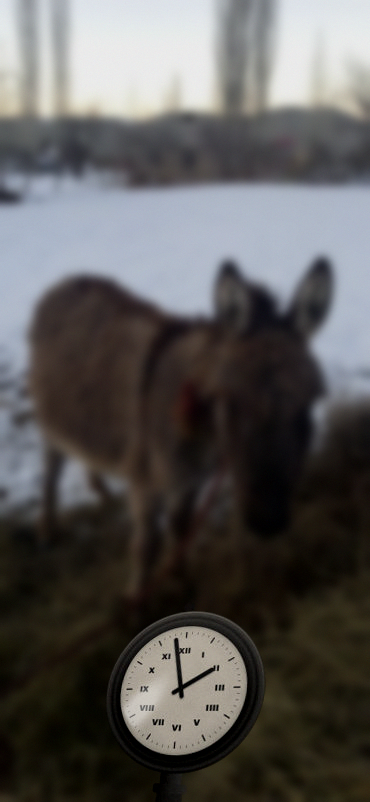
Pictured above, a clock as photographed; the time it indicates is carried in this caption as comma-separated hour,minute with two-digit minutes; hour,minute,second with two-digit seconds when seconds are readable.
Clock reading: 1,58
